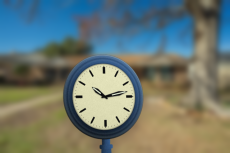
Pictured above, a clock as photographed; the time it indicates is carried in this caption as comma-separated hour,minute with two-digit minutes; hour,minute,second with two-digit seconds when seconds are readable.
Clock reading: 10,13
